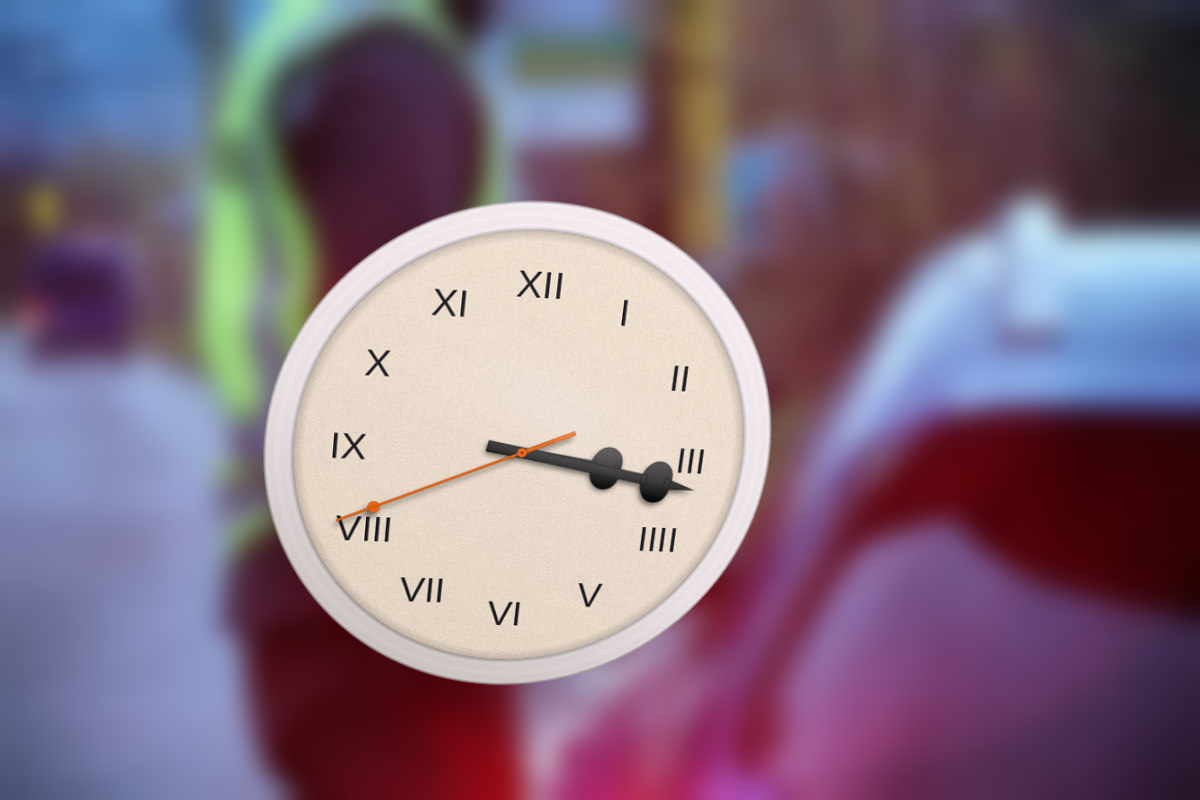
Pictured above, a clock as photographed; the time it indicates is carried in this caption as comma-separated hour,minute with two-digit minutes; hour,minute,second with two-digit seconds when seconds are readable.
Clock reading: 3,16,41
